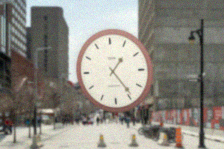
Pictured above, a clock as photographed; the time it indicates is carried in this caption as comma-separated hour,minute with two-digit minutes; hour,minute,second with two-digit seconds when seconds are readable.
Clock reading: 1,24
